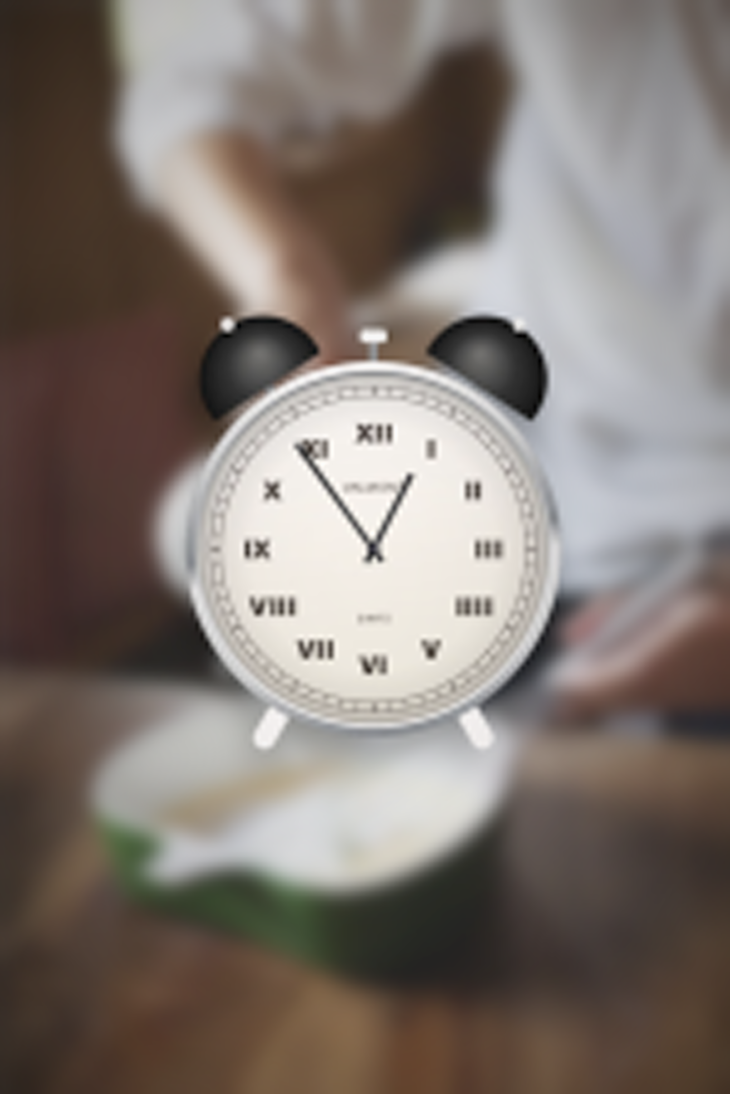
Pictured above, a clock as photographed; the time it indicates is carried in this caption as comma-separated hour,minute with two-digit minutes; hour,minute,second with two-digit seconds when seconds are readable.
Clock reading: 12,54
